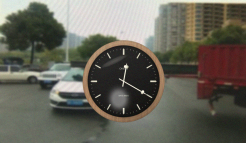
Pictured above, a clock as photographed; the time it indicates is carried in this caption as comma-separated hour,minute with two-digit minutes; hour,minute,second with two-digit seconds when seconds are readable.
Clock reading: 12,20
